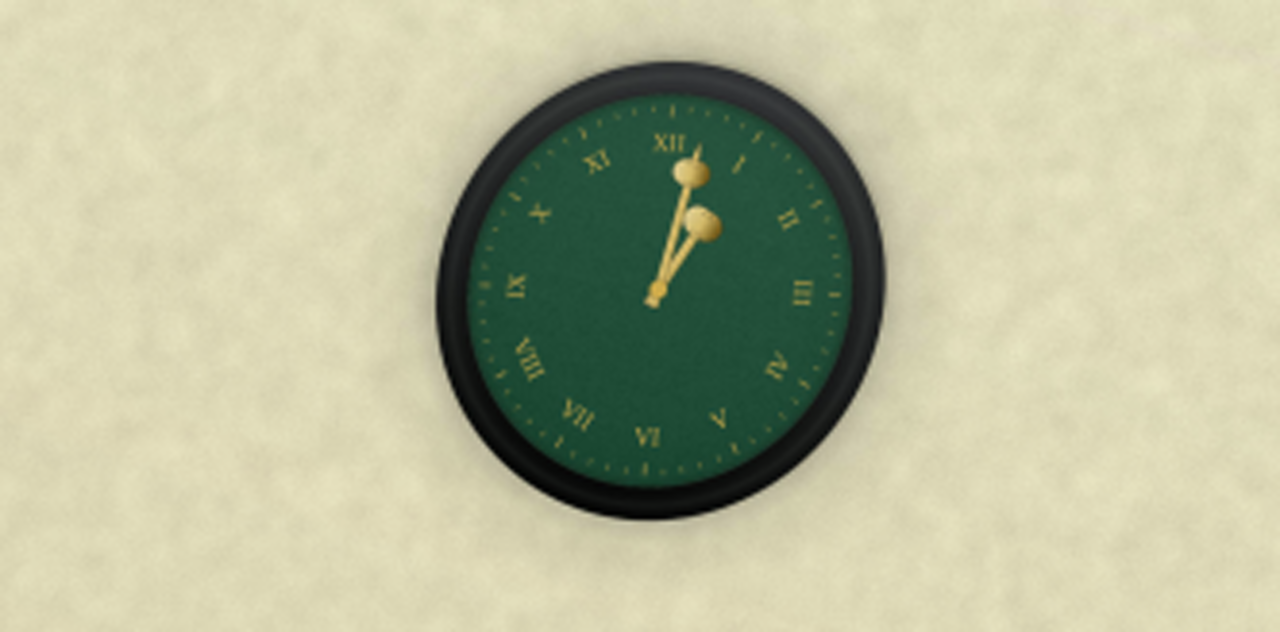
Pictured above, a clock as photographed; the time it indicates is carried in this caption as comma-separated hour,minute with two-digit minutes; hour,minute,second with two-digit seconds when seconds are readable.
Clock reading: 1,02
